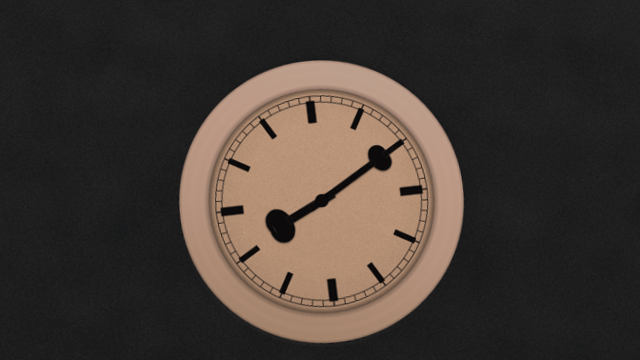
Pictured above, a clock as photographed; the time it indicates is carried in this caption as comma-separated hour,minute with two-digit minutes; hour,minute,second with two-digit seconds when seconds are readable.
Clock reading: 8,10
